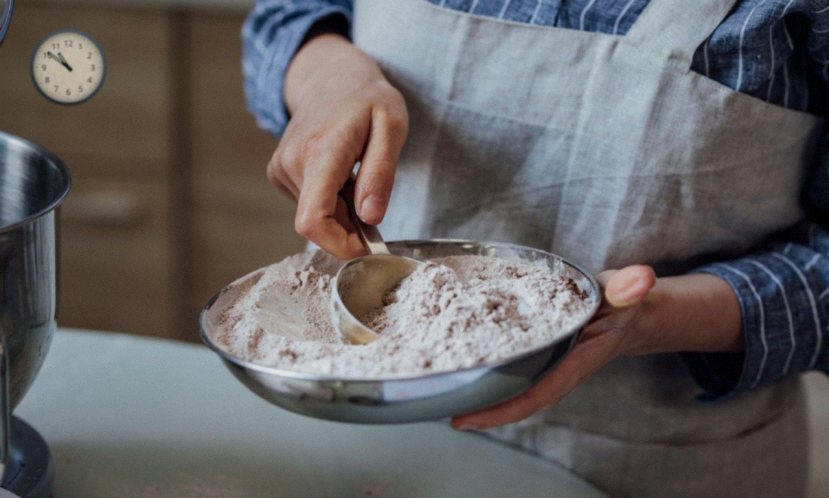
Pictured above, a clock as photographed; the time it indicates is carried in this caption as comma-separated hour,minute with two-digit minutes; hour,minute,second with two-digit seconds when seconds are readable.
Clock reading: 10,51
